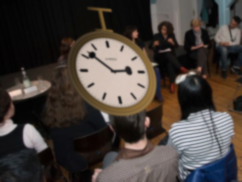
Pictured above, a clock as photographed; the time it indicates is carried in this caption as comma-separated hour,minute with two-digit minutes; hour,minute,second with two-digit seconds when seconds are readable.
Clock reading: 2,52
